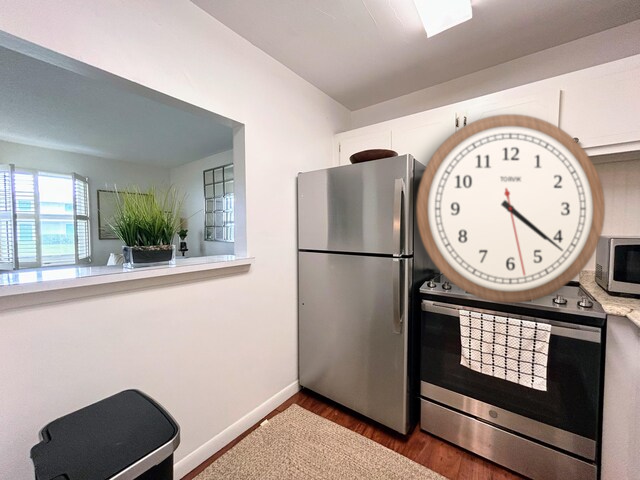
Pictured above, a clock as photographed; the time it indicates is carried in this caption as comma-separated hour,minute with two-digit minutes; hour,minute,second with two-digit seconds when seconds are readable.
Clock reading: 4,21,28
